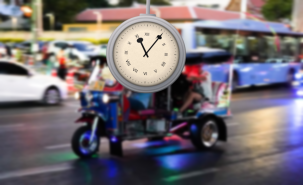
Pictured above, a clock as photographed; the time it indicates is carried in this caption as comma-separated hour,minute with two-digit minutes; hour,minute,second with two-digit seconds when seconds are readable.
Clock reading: 11,06
